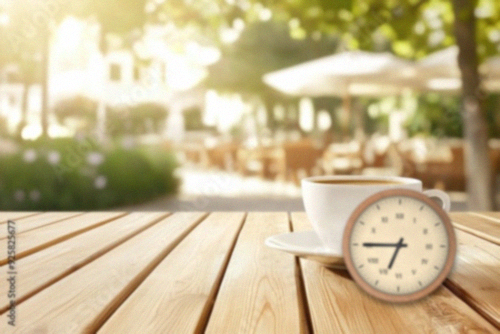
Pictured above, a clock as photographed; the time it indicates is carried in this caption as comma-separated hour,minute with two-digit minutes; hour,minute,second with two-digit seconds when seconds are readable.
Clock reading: 6,45
